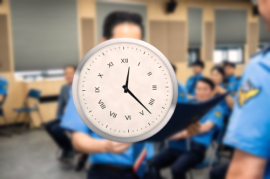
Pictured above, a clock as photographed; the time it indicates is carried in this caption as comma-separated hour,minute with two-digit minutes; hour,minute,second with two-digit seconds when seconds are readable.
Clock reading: 12,23
